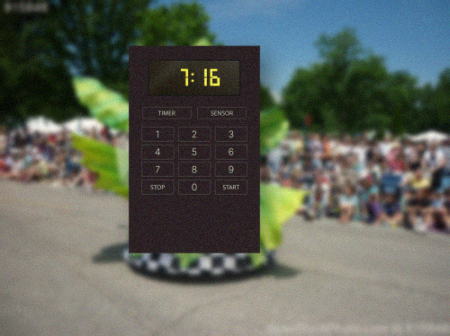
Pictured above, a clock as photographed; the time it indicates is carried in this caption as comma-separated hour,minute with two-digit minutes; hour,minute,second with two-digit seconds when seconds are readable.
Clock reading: 7,16
